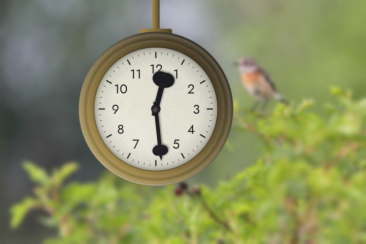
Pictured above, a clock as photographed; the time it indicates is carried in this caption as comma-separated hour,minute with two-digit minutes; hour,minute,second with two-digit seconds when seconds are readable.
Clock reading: 12,29
